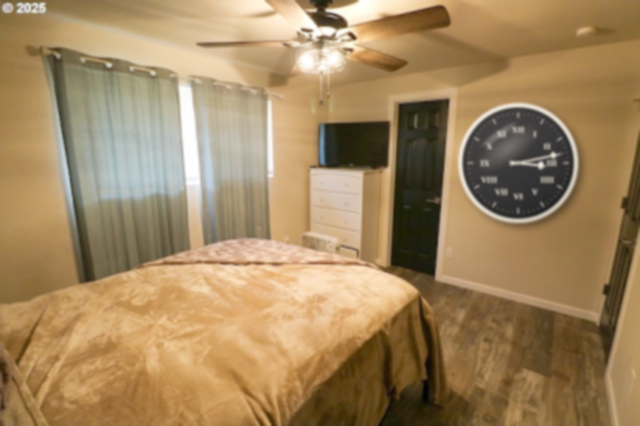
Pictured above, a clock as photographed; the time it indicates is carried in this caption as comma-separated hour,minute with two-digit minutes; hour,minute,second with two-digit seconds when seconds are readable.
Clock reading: 3,13
